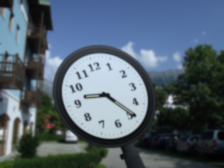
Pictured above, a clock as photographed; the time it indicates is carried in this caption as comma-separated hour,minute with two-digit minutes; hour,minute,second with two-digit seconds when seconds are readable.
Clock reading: 9,24
